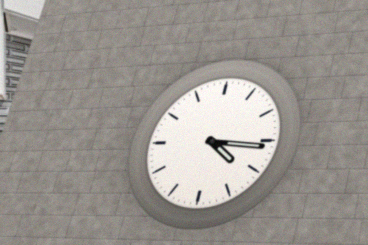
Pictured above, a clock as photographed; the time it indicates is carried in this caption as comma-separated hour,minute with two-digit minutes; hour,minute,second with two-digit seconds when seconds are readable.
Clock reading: 4,16
